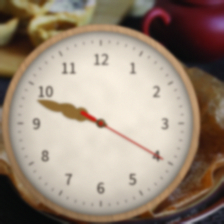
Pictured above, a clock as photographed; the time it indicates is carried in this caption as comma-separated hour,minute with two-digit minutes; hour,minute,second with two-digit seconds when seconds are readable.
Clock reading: 9,48,20
